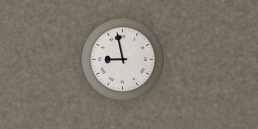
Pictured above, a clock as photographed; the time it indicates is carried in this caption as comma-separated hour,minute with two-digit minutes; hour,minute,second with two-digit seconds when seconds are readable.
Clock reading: 8,58
